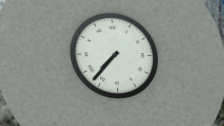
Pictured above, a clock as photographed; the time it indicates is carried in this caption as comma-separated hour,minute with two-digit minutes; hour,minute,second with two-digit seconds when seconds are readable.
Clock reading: 7,37
